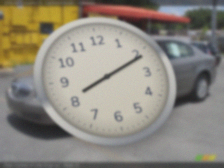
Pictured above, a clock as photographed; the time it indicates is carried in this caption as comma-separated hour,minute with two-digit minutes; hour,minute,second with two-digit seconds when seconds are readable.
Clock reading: 8,11
